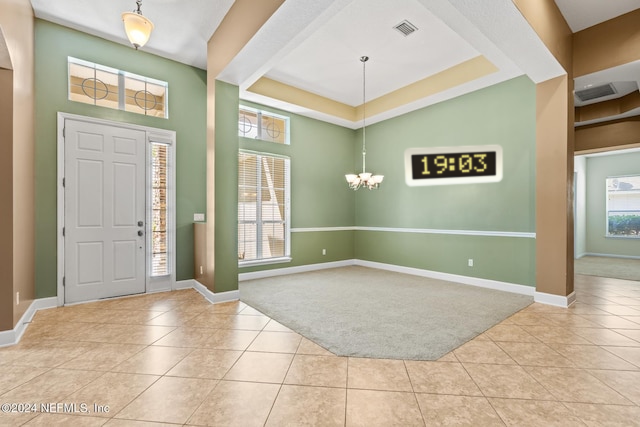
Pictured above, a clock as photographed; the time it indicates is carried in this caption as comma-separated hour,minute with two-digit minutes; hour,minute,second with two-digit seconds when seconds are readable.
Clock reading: 19,03
